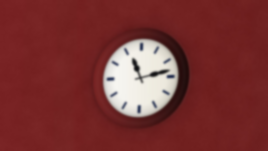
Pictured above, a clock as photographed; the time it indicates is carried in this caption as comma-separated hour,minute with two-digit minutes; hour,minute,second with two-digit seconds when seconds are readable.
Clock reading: 11,13
